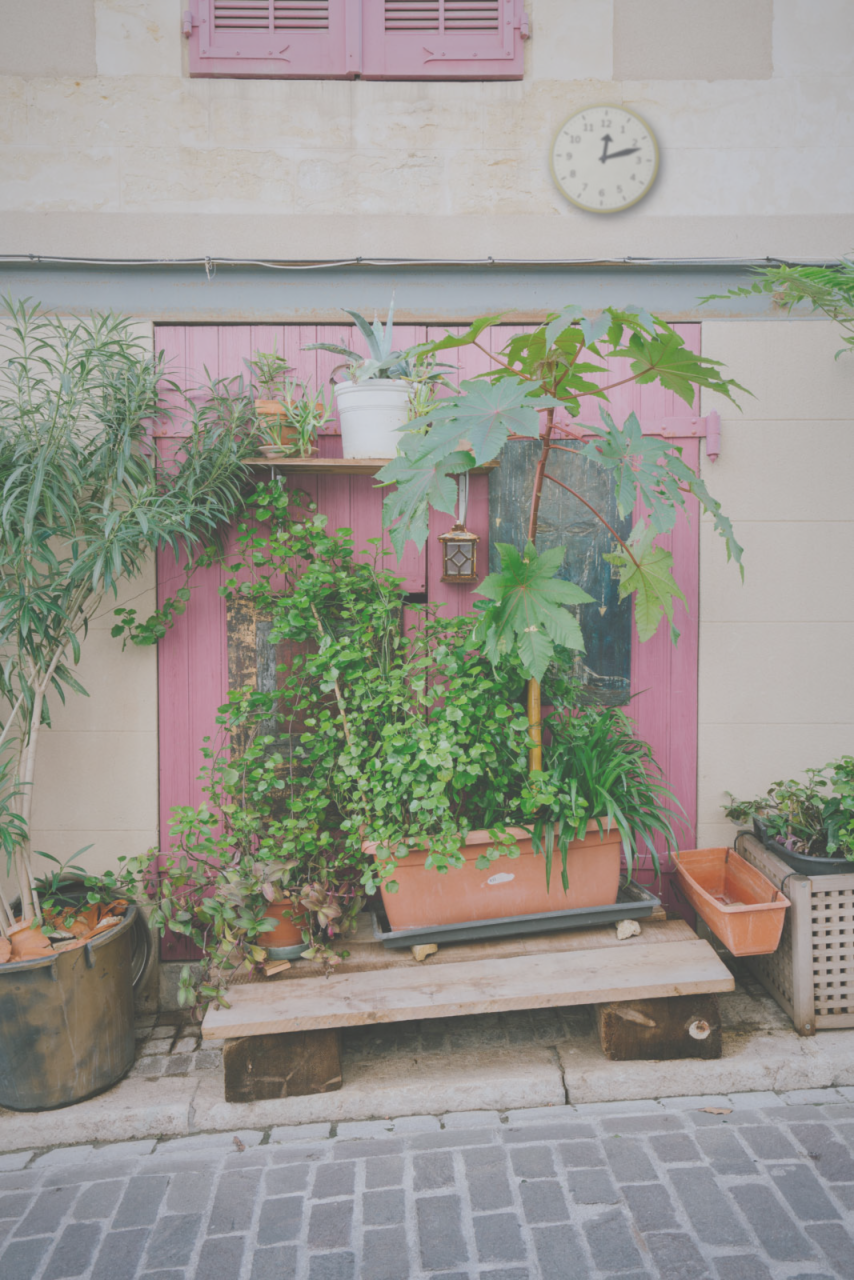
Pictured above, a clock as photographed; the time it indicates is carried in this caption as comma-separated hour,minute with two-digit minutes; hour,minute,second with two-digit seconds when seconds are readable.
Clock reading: 12,12
